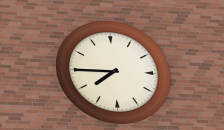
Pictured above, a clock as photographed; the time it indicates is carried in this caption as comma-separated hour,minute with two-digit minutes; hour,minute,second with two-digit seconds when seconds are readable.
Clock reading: 7,45
